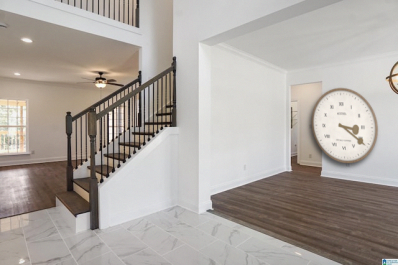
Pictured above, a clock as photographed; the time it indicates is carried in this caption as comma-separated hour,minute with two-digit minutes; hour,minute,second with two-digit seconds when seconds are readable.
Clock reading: 3,21
